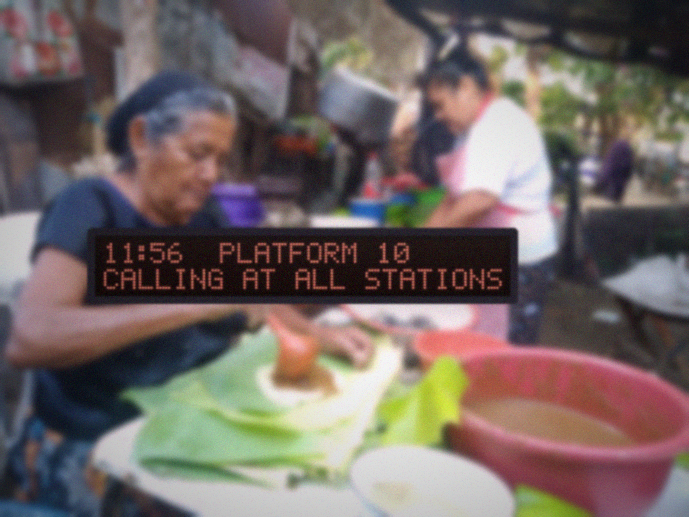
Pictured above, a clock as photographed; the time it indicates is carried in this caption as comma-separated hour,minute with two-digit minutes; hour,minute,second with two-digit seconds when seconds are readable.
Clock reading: 11,56
